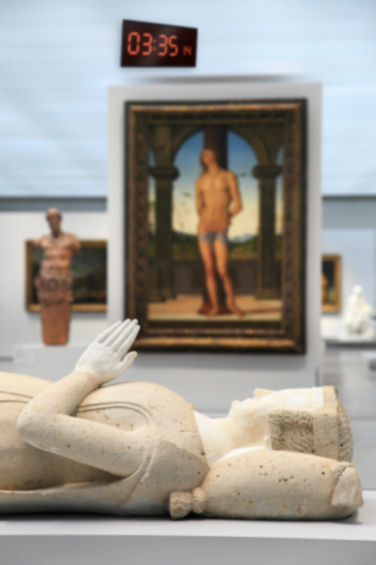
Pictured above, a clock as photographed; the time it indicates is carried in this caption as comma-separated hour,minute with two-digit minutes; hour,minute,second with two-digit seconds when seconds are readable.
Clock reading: 3,35
